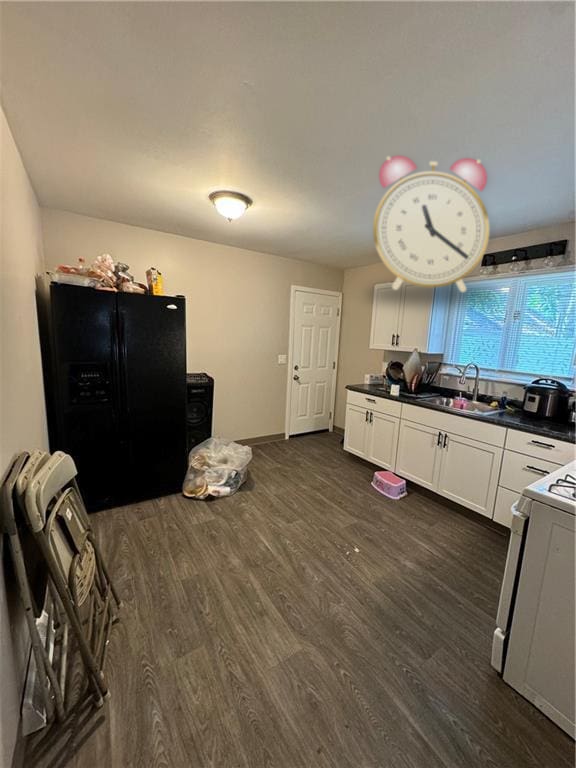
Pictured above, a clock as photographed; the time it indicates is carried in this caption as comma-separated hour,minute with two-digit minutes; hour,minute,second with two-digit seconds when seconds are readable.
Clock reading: 11,21
